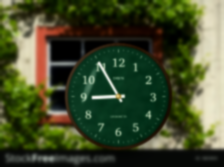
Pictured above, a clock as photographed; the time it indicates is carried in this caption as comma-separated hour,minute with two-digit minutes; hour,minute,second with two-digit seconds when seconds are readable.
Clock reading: 8,55
